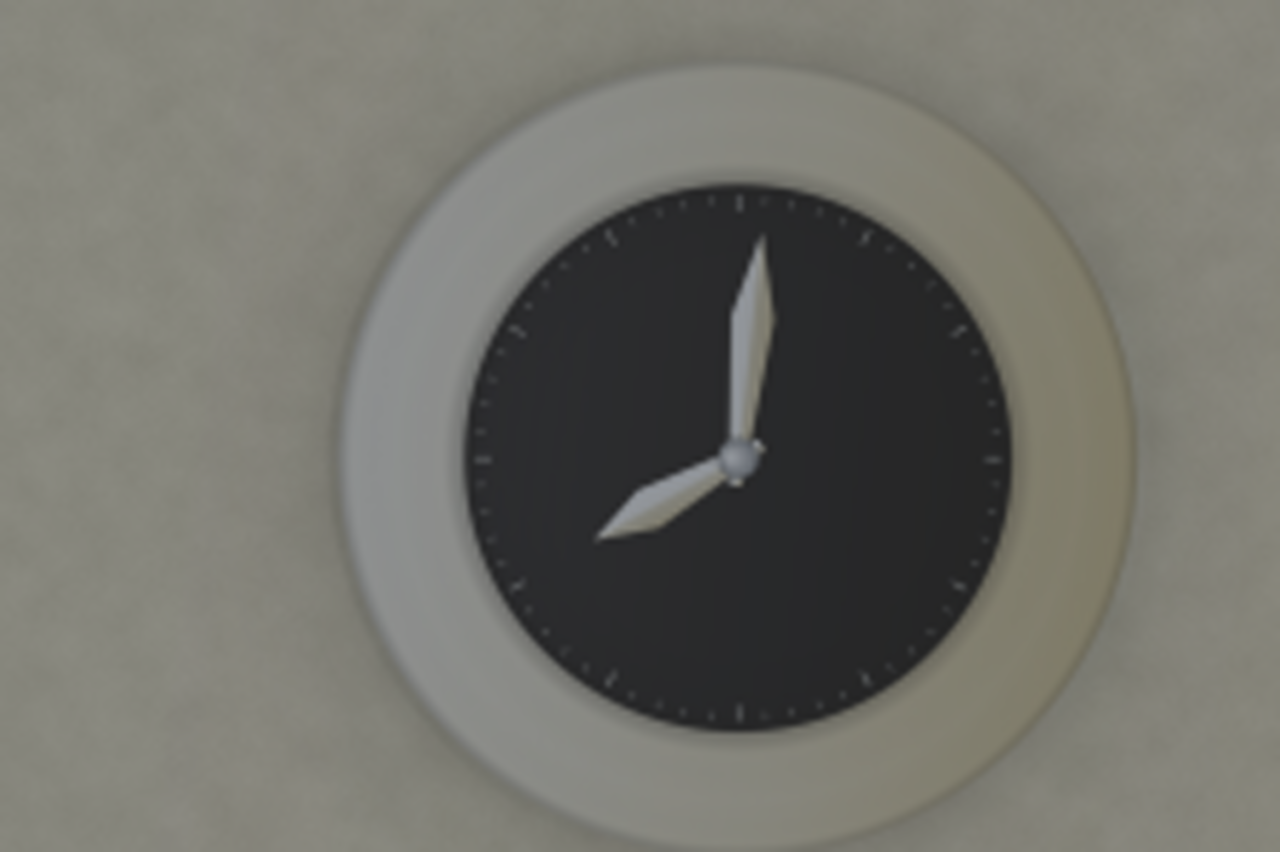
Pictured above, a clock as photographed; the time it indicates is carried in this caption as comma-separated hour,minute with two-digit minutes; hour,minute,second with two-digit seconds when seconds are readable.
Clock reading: 8,01
